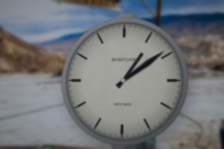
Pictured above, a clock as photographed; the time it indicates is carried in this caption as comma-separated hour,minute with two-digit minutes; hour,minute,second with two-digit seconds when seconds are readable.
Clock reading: 1,09
